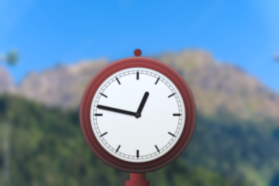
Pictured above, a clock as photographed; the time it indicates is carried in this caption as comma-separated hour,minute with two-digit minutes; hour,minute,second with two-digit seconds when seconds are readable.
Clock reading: 12,47
